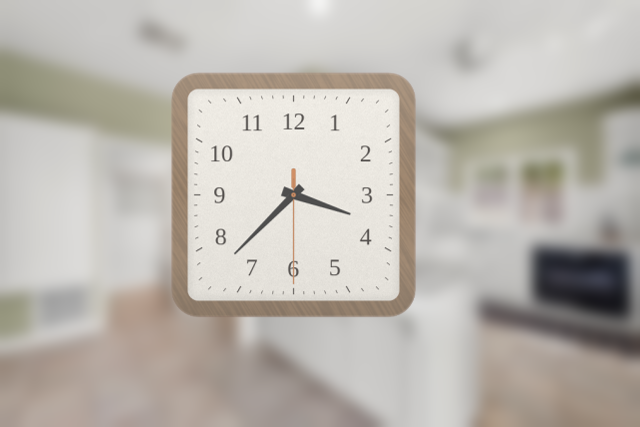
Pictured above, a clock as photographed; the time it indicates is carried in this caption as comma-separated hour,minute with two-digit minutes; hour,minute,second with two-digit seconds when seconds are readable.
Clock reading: 3,37,30
